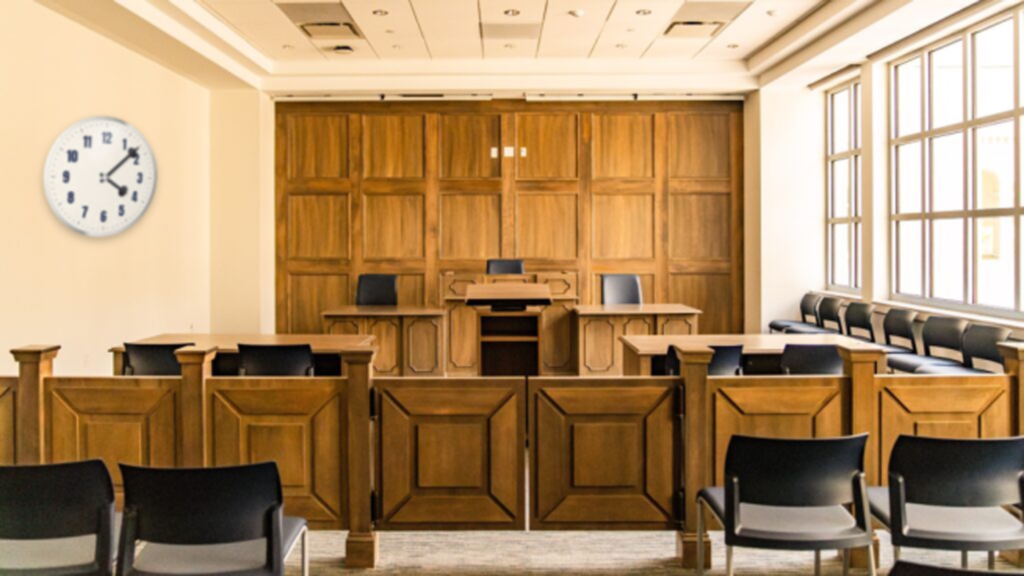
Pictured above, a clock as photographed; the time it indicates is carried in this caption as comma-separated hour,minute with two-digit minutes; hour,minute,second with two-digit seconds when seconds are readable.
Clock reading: 4,08
